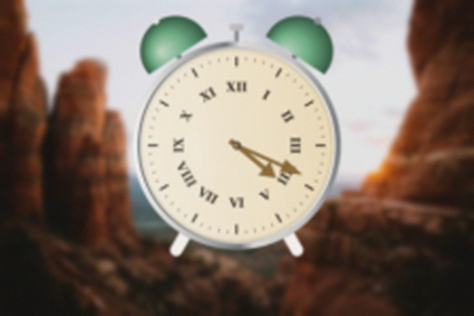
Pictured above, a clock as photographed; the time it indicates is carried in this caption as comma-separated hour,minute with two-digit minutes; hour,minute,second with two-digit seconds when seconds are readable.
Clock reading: 4,19
